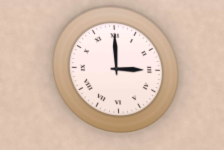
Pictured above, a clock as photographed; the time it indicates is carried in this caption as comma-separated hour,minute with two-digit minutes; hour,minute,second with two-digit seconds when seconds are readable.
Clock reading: 3,00
